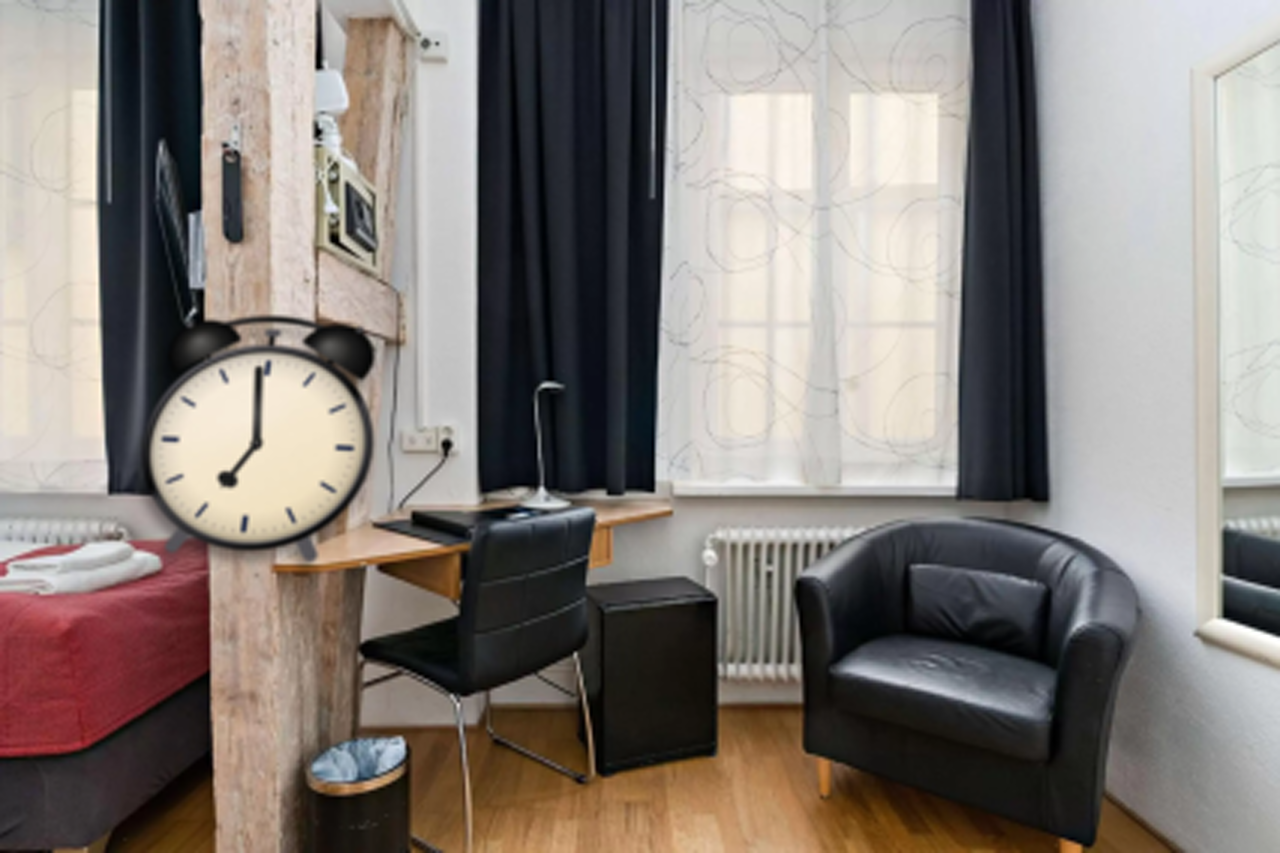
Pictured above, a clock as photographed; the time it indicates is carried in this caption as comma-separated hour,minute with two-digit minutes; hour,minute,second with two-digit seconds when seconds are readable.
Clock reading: 6,59
